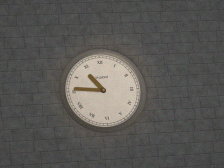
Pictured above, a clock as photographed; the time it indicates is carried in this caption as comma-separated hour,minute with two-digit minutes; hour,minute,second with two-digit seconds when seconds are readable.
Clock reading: 10,46
